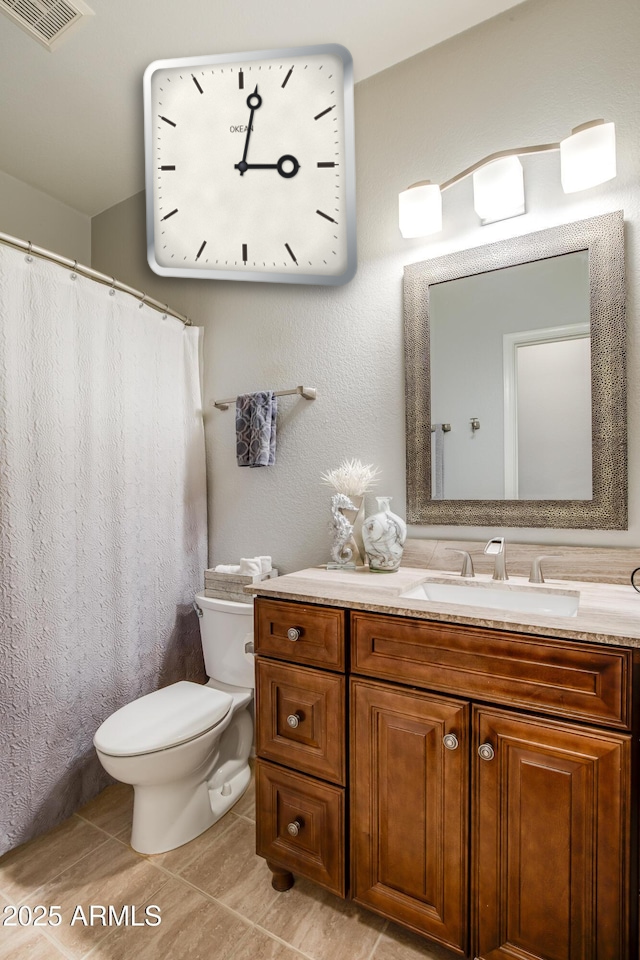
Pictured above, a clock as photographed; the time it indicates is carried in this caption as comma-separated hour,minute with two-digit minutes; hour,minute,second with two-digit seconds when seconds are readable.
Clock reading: 3,02
